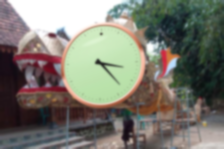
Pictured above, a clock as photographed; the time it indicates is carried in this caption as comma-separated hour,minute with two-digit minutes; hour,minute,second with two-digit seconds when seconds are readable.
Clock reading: 3,23
